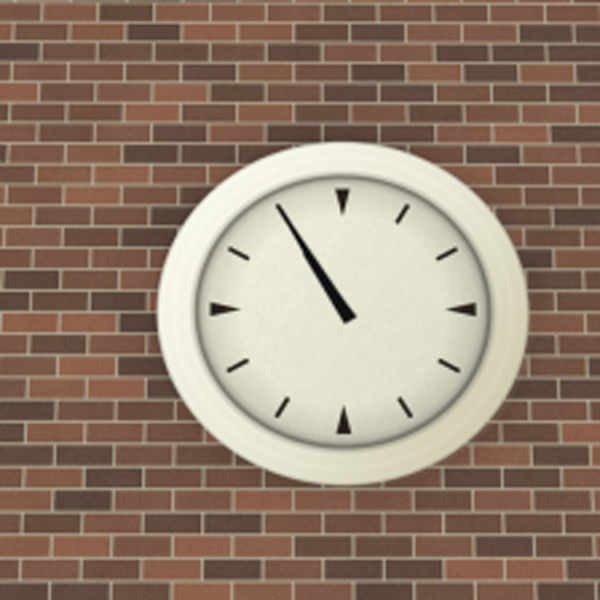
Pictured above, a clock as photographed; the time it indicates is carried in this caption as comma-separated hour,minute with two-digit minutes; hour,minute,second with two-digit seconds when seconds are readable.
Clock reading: 10,55
